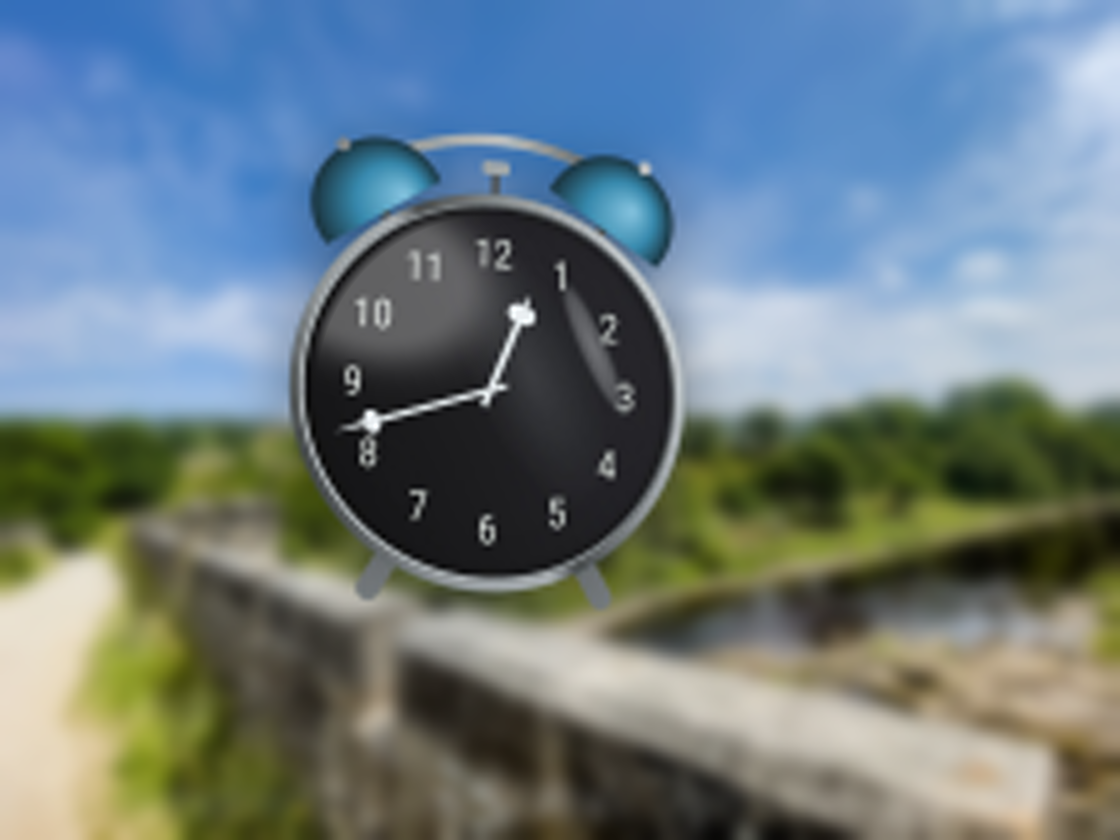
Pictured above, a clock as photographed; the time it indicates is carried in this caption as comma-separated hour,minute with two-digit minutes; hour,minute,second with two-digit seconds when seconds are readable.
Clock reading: 12,42
